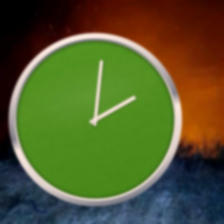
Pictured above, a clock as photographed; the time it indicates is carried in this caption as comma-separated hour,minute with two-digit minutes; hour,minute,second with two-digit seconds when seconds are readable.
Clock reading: 2,01
